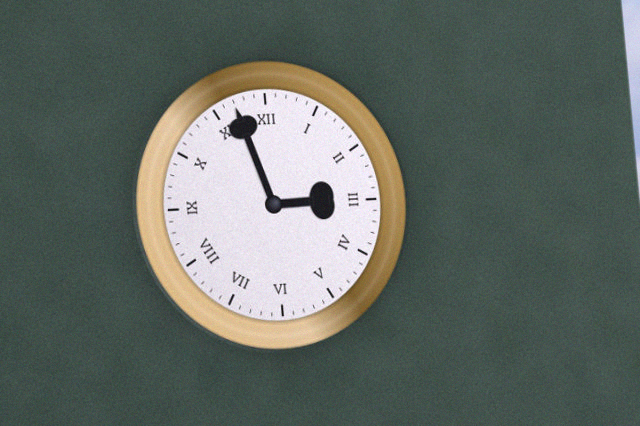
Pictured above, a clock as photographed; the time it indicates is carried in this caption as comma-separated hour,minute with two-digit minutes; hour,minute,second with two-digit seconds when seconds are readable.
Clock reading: 2,57
